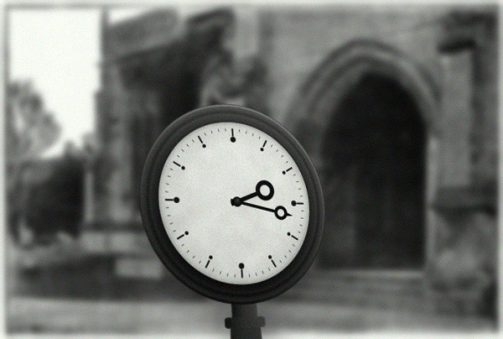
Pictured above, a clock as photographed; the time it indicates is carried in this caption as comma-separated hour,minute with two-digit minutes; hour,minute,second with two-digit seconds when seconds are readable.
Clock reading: 2,17
